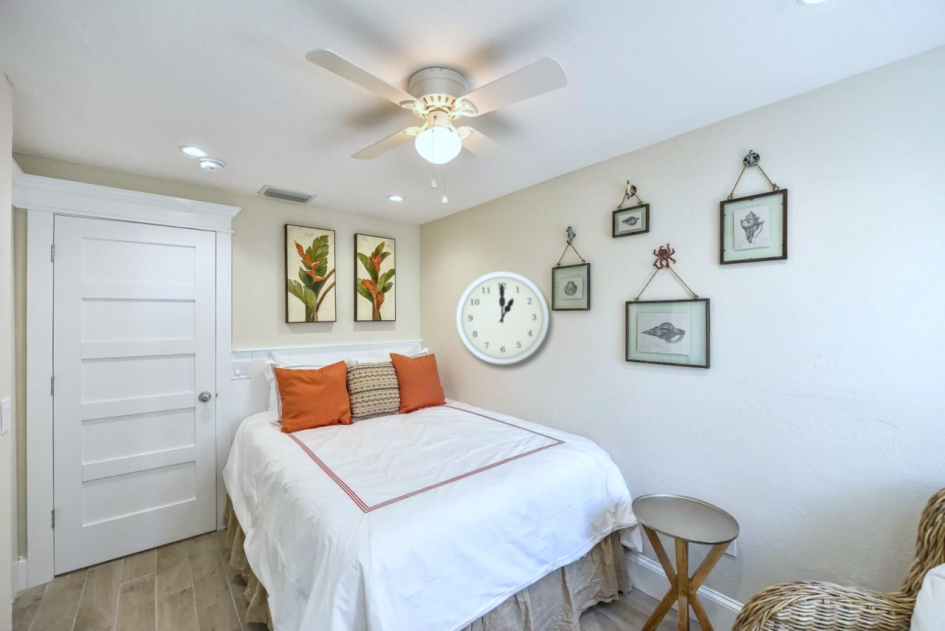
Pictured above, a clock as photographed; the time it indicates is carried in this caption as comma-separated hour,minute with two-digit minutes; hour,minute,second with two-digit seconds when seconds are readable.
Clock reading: 1,00
